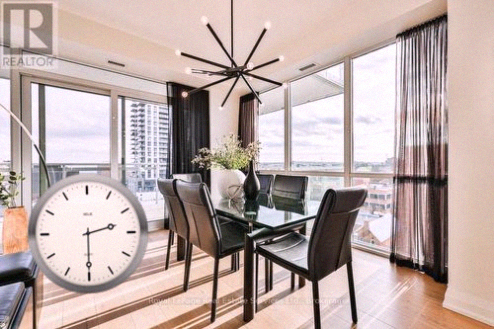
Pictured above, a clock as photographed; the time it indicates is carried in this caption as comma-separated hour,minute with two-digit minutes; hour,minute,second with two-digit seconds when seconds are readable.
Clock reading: 2,30
